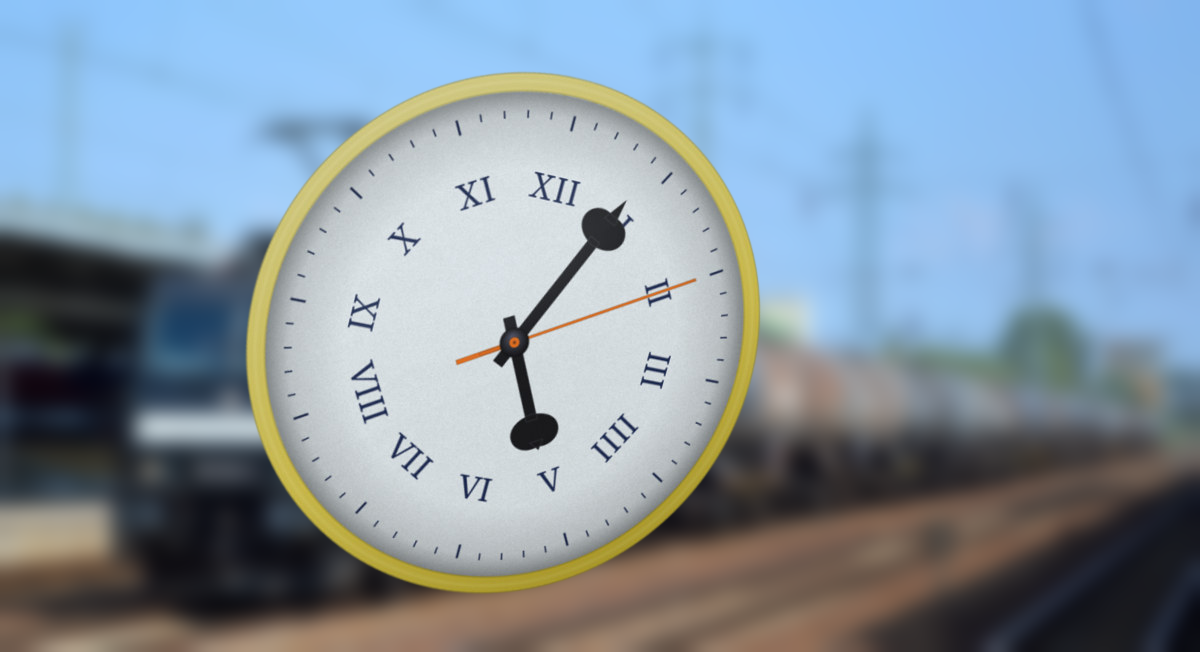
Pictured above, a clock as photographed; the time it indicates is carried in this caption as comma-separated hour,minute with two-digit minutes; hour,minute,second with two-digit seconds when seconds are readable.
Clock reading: 5,04,10
